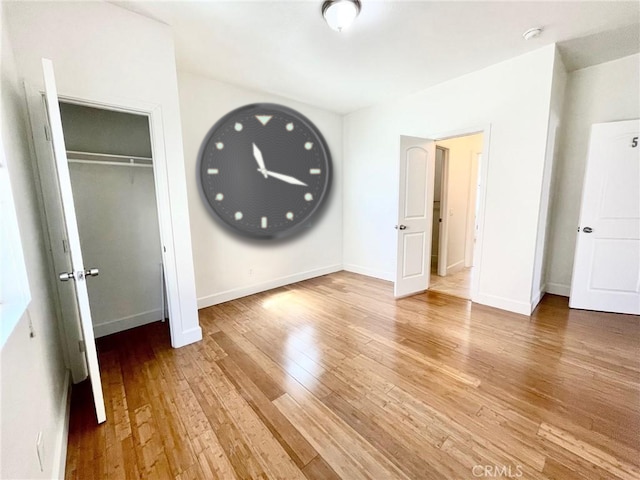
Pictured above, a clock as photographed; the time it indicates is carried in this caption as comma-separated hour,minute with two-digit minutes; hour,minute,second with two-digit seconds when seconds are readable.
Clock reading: 11,18
